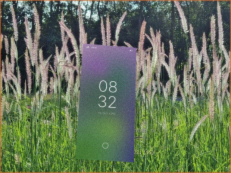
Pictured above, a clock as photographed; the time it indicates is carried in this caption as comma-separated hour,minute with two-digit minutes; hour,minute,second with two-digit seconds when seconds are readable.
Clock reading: 8,32
